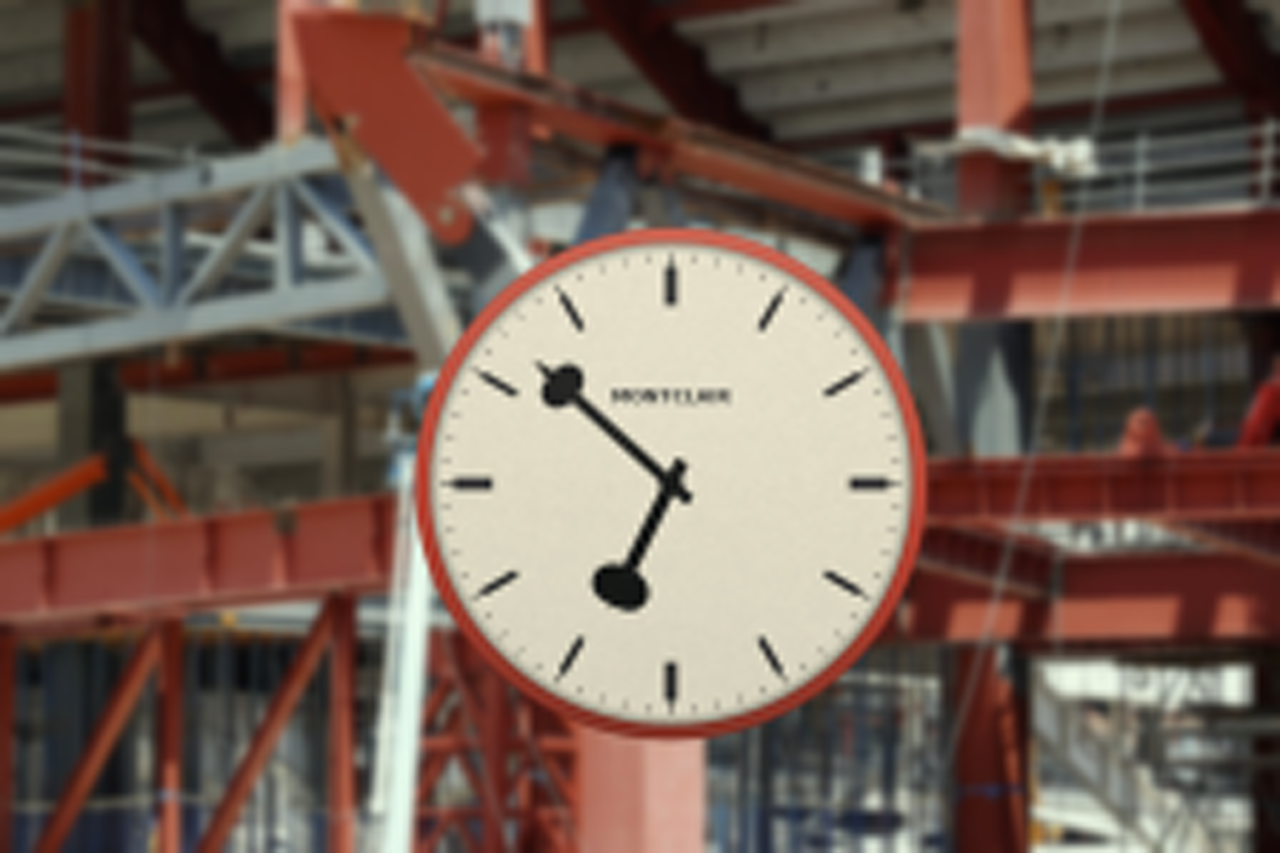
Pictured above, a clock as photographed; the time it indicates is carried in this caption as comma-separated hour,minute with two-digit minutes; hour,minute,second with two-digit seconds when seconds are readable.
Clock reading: 6,52
